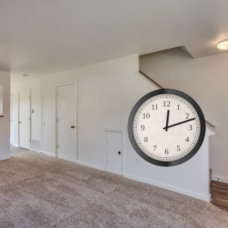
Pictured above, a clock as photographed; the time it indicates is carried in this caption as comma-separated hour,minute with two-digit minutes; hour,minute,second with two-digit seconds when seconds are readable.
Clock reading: 12,12
